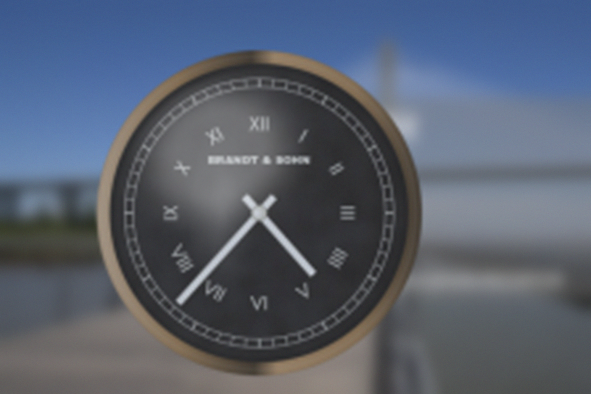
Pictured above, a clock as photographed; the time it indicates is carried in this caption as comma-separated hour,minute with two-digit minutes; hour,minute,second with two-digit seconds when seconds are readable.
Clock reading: 4,37
